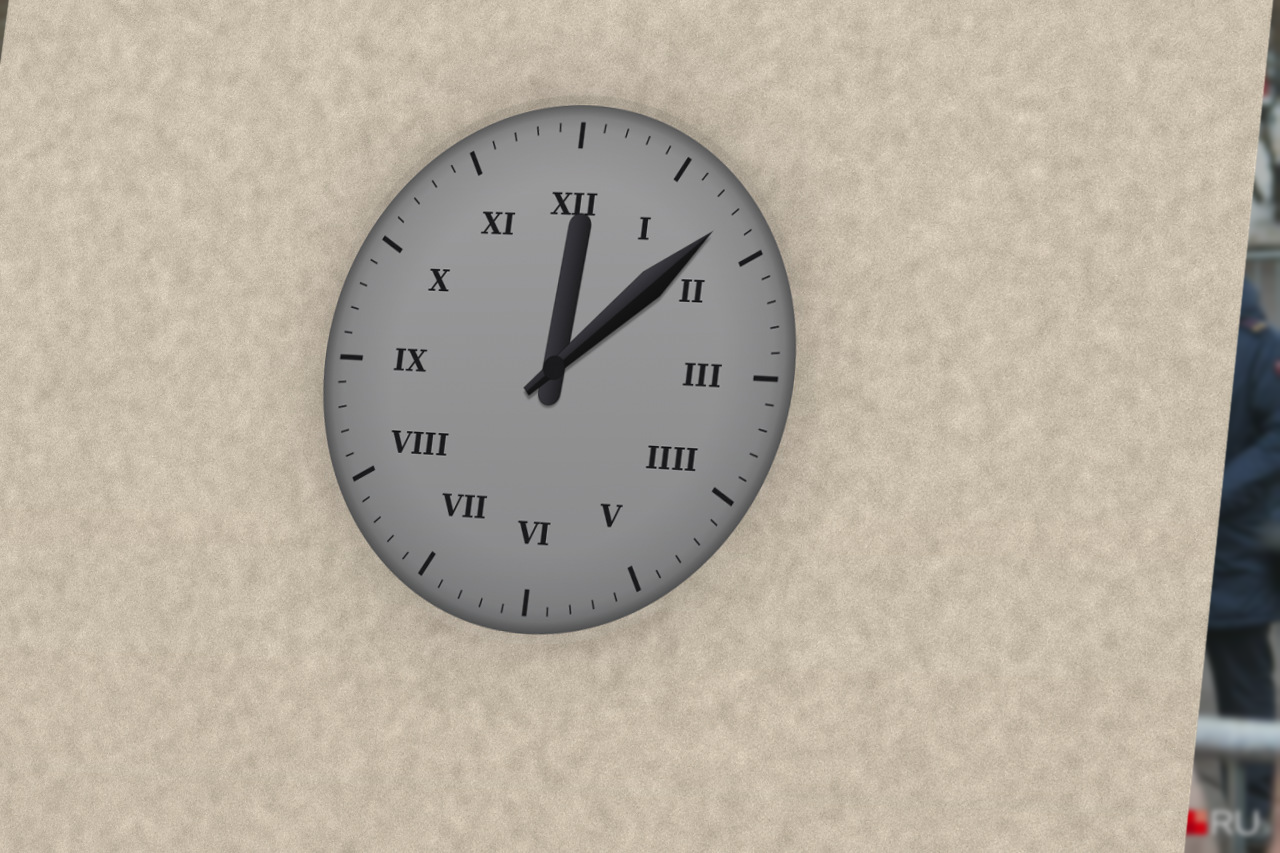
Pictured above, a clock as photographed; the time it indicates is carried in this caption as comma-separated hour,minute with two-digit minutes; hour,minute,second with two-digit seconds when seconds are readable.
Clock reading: 12,08
